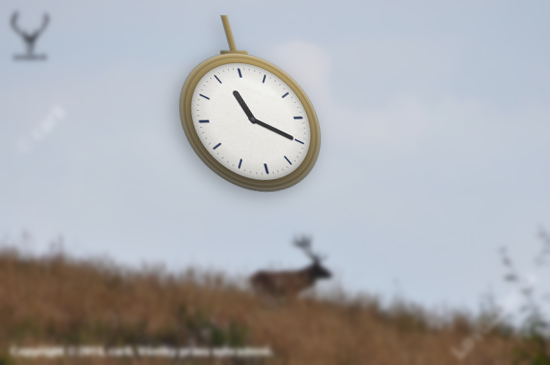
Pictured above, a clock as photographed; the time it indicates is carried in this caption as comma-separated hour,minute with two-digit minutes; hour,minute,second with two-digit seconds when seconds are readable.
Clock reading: 11,20
